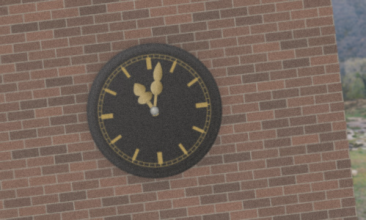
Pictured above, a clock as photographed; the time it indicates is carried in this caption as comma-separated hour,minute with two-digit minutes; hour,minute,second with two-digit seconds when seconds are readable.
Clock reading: 11,02
